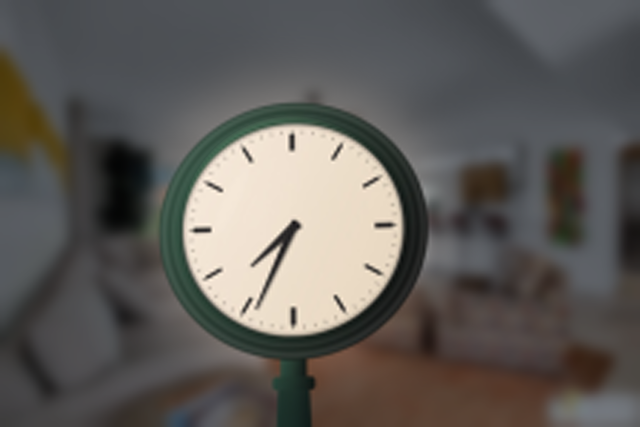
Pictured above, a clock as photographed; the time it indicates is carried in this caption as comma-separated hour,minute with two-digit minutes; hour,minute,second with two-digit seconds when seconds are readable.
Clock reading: 7,34
